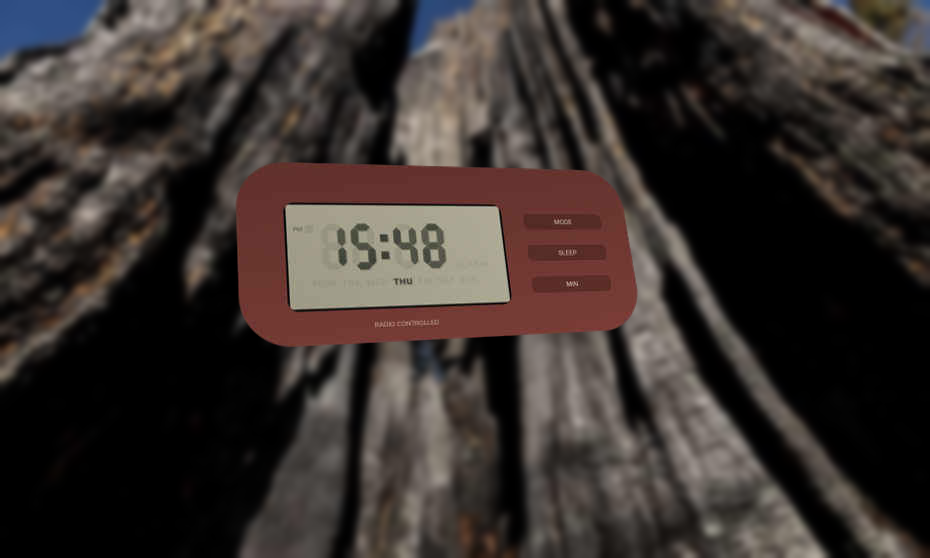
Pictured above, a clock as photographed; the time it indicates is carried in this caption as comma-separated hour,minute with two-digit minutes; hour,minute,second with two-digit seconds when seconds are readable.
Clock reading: 15,48
